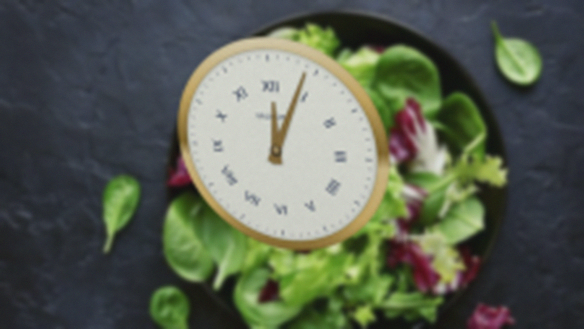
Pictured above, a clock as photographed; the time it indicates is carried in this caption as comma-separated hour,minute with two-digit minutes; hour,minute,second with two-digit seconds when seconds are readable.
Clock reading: 12,04
